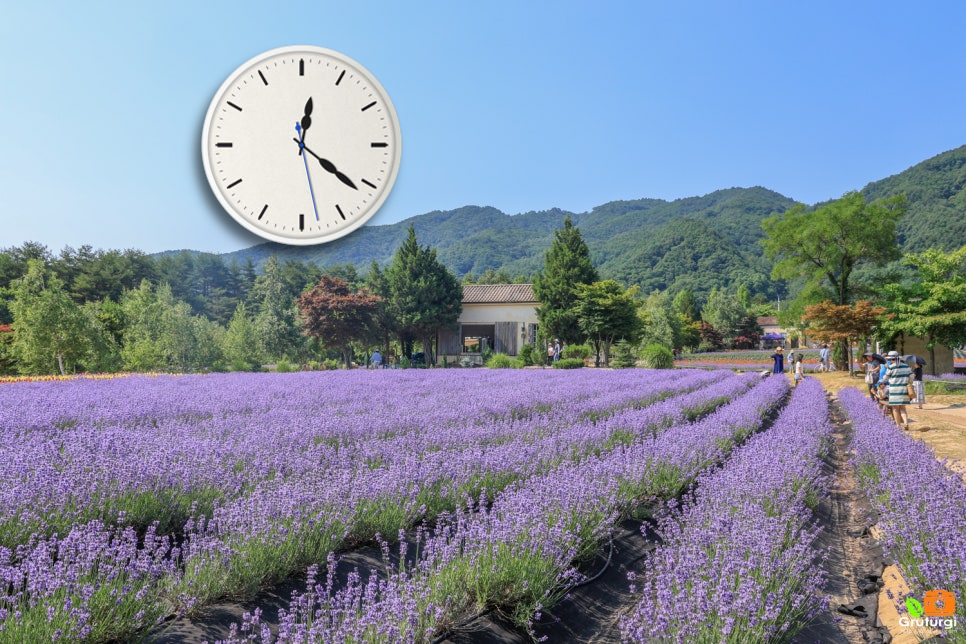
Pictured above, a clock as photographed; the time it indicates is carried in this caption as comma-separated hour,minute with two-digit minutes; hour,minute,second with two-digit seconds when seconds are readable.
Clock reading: 12,21,28
